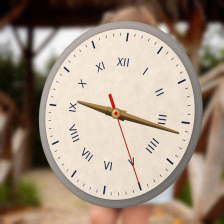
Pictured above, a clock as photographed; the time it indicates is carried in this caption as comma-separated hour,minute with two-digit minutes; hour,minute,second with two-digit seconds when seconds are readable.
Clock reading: 9,16,25
